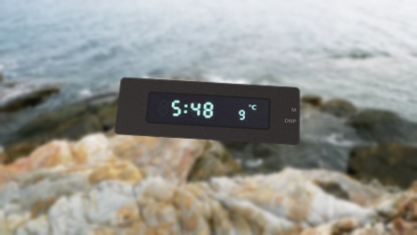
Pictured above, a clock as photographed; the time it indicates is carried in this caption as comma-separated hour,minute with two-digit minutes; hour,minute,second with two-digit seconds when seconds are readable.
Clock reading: 5,48
